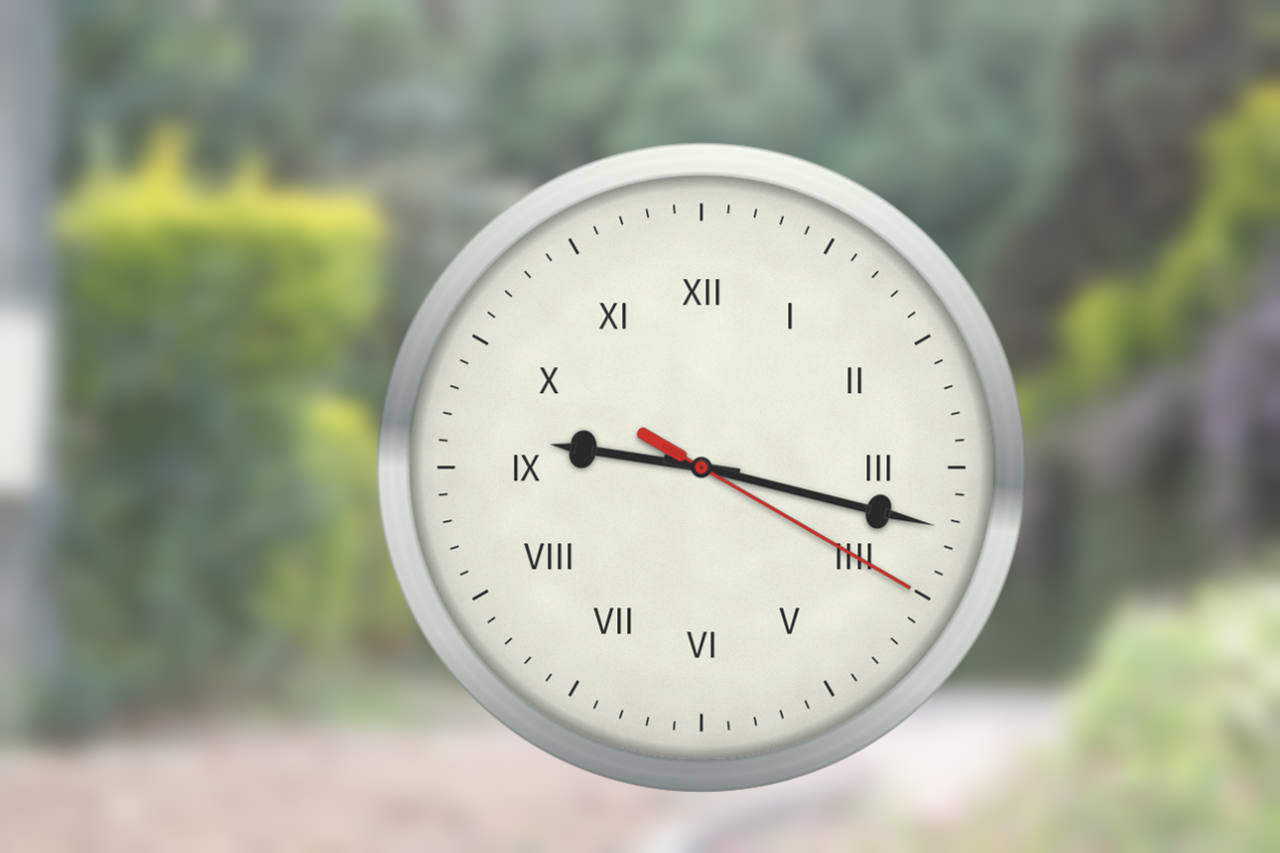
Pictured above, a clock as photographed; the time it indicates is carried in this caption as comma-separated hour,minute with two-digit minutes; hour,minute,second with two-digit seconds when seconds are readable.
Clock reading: 9,17,20
